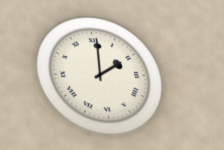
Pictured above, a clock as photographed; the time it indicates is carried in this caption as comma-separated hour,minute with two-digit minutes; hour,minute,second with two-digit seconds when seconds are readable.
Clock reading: 2,01
